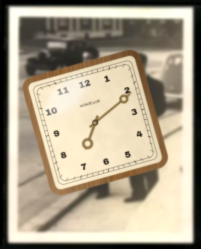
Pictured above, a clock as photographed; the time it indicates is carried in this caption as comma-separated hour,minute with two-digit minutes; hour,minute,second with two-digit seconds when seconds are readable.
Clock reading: 7,11
